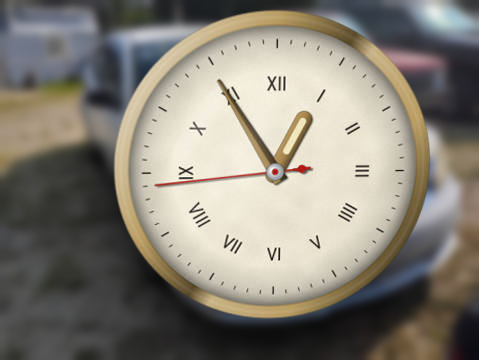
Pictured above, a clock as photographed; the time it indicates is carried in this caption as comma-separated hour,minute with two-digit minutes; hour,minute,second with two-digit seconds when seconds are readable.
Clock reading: 12,54,44
